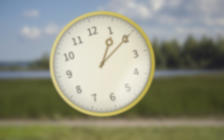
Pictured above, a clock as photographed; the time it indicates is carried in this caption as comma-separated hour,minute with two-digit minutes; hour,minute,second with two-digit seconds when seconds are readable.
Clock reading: 1,10
